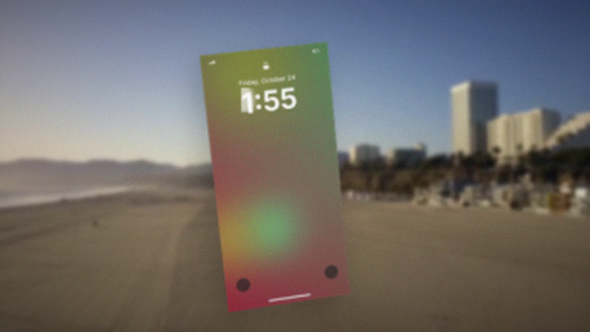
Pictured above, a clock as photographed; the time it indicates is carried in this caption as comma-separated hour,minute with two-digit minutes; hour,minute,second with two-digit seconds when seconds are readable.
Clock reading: 1,55
